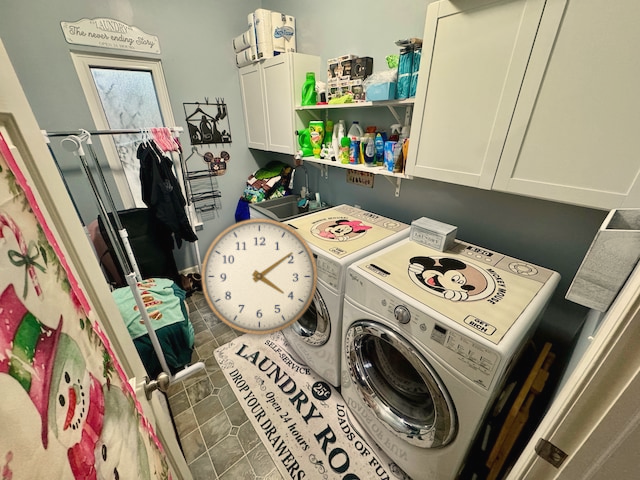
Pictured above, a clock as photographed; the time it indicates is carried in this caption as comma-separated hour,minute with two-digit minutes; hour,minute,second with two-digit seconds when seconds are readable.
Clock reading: 4,09
